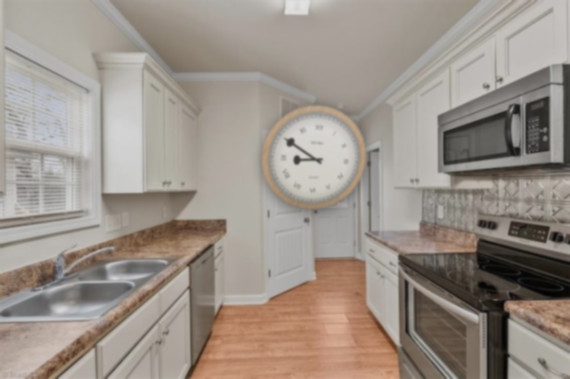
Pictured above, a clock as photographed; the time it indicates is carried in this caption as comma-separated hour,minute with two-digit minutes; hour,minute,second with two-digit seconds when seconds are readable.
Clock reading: 8,50
